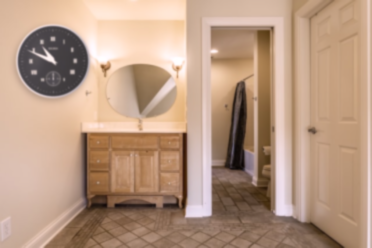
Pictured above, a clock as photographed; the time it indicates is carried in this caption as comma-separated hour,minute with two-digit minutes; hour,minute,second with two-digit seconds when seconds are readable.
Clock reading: 10,49
